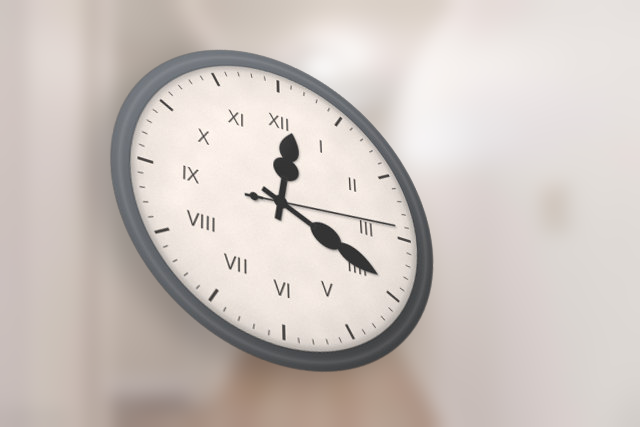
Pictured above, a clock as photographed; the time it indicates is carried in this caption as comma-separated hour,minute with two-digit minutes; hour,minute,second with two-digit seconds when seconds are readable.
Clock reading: 12,19,14
